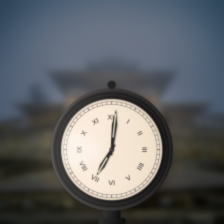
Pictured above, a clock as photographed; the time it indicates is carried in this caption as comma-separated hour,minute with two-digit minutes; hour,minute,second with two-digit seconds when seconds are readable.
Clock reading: 7,01
